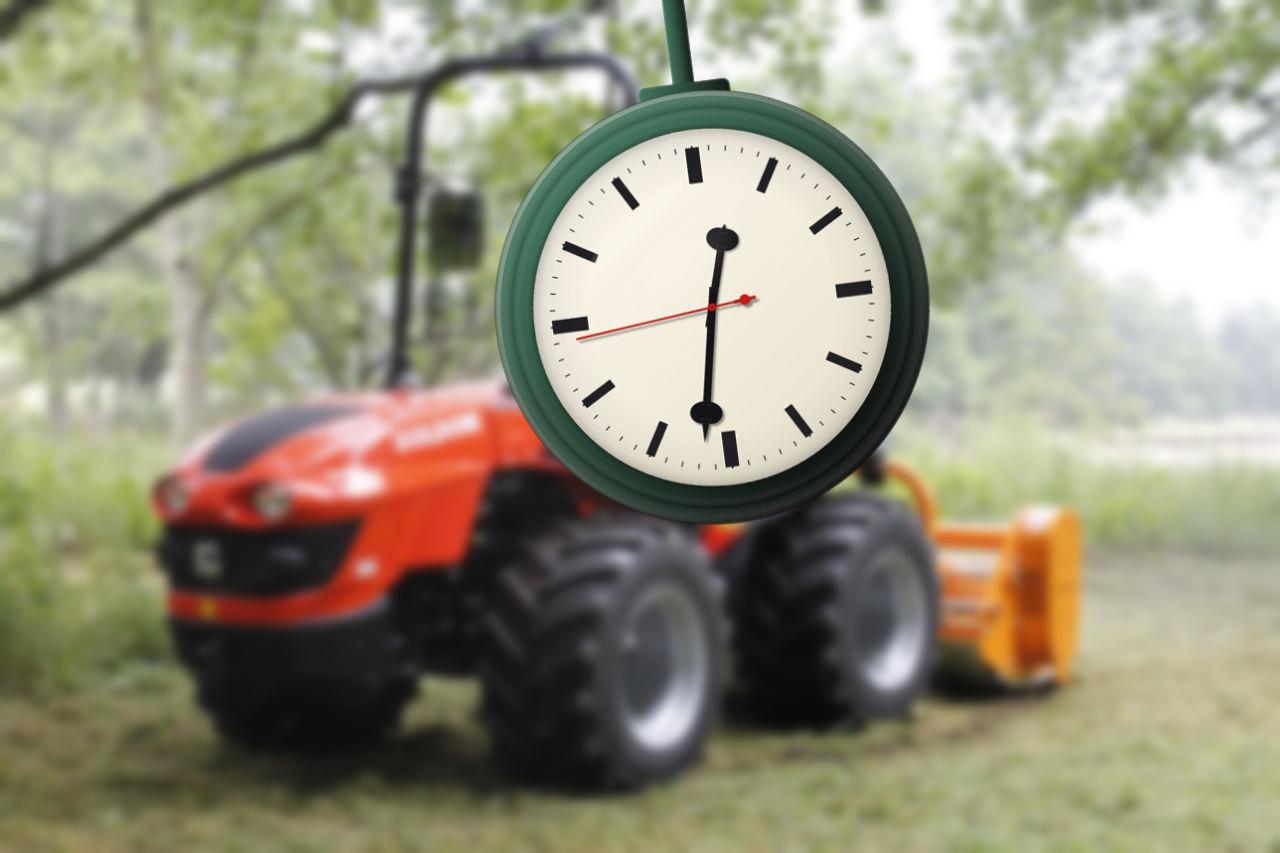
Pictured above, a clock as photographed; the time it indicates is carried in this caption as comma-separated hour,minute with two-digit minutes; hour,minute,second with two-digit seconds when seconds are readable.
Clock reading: 12,31,44
